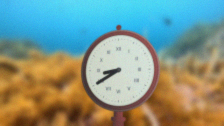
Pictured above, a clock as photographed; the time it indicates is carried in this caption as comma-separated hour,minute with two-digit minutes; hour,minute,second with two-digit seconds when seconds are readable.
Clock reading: 8,40
